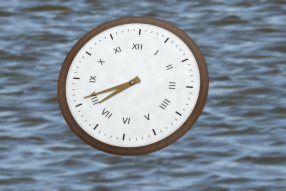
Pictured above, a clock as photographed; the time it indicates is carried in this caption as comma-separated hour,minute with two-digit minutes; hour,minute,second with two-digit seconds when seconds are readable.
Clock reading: 7,41
